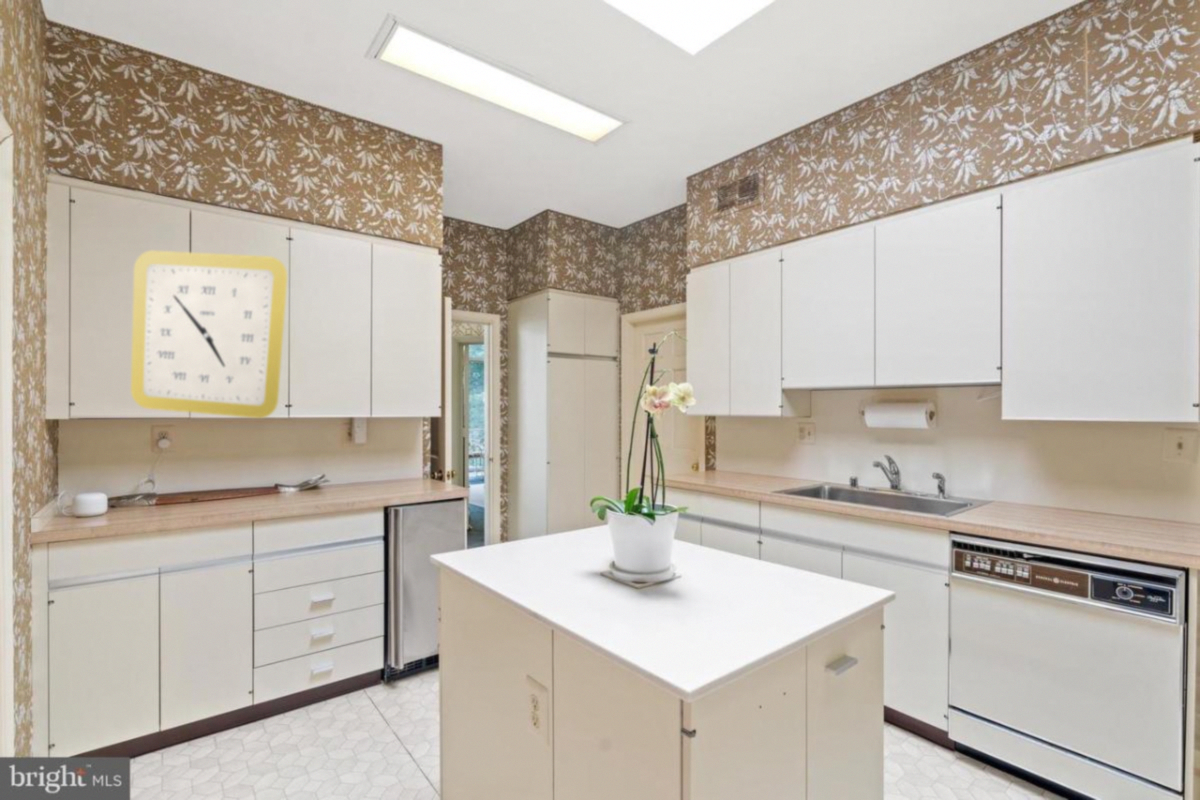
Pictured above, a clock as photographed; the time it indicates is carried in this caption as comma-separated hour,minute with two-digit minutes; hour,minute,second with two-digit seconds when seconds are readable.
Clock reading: 4,53
